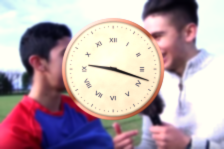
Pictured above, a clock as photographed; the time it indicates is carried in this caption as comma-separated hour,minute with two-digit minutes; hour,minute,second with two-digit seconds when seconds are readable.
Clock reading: 9,18
